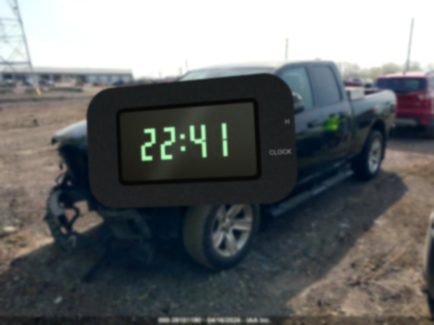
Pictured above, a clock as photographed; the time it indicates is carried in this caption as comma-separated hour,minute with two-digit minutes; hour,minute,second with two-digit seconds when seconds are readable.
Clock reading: 22,41
